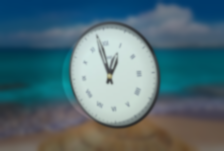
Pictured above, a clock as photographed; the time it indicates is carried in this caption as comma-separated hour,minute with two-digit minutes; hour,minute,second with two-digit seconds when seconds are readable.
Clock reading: 12,58
